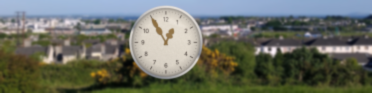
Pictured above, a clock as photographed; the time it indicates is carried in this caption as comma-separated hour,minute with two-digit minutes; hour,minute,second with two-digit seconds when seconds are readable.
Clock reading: 12,55
